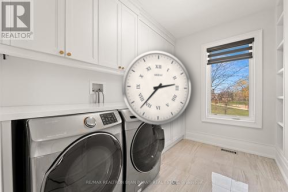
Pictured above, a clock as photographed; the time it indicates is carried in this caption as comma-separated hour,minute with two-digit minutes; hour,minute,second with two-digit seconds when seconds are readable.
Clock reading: 2,37
